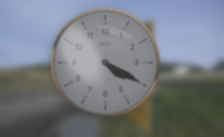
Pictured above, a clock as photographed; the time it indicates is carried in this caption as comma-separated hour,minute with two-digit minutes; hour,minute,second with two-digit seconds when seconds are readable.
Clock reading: 4,20
